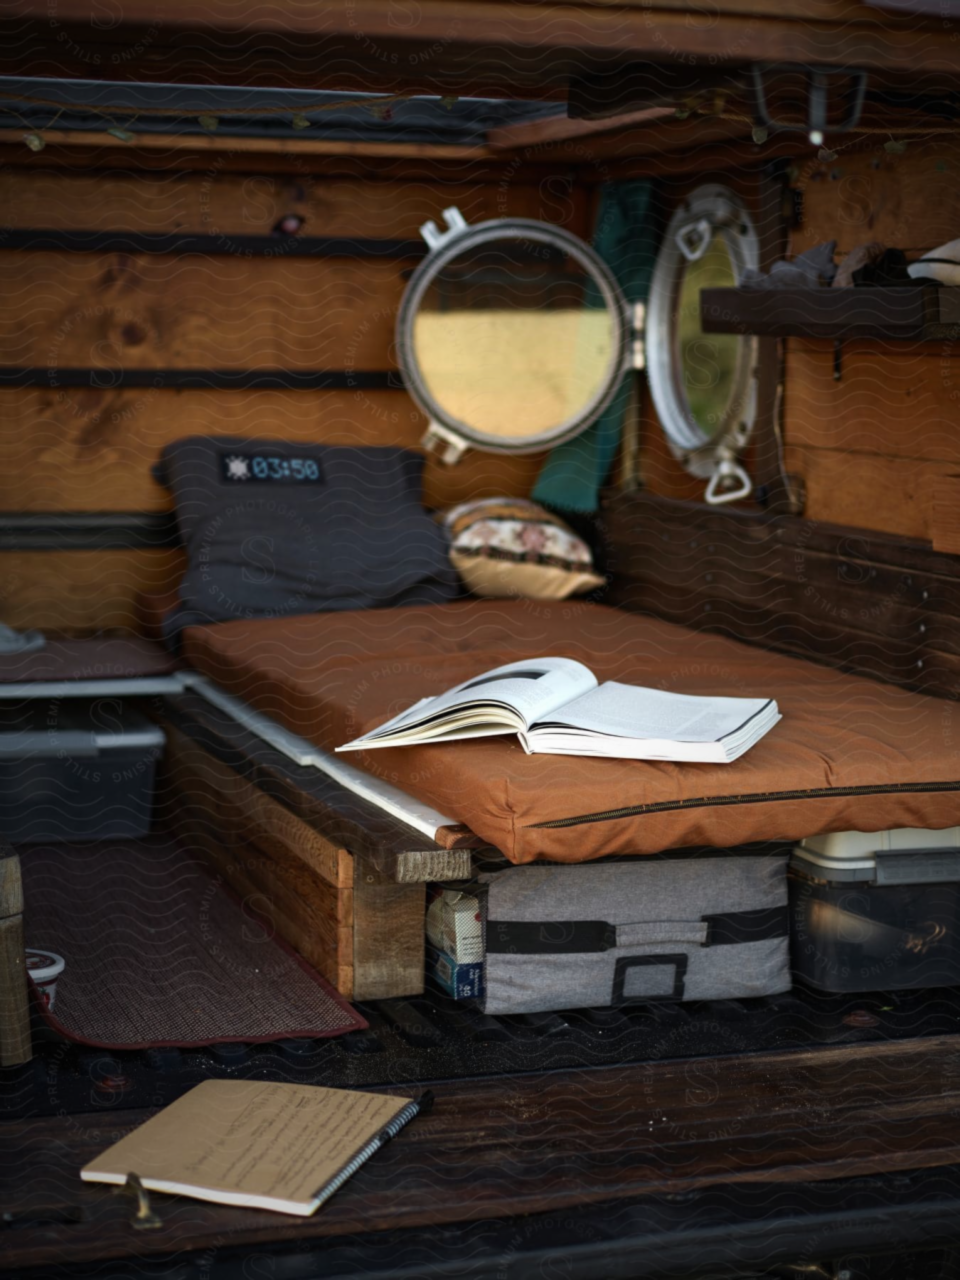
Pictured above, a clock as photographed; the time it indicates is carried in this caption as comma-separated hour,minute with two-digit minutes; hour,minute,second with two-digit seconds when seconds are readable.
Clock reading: 3,50
